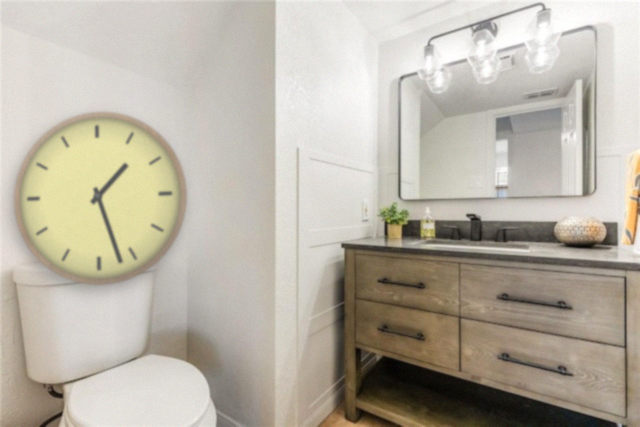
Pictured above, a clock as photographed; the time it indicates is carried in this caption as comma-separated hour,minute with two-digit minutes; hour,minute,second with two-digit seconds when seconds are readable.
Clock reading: 1,27
